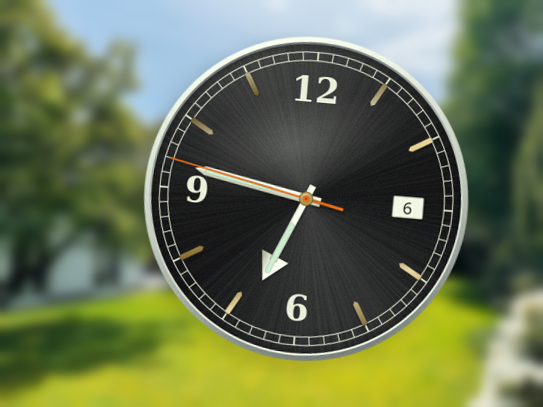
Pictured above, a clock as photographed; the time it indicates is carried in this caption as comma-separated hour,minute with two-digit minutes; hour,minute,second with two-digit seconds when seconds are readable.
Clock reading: 6,46,47
